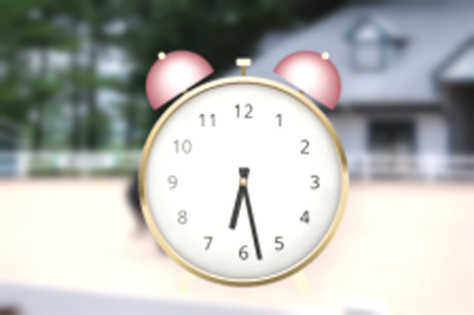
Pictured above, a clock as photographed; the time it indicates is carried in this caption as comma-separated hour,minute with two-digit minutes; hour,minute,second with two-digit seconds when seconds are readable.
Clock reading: 6,28
